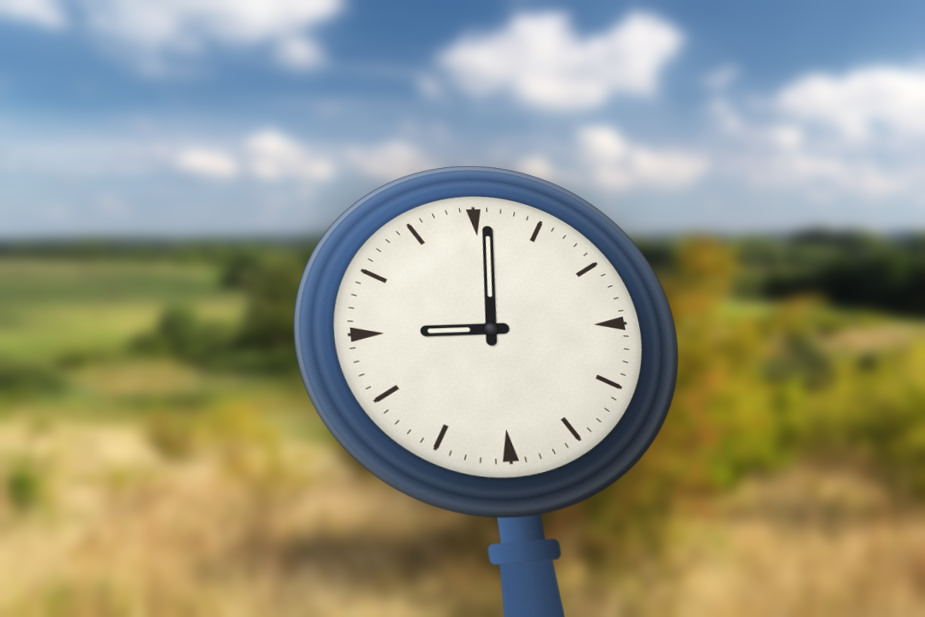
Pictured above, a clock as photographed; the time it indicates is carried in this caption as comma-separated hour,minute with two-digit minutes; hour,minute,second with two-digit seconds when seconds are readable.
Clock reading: 9,01
